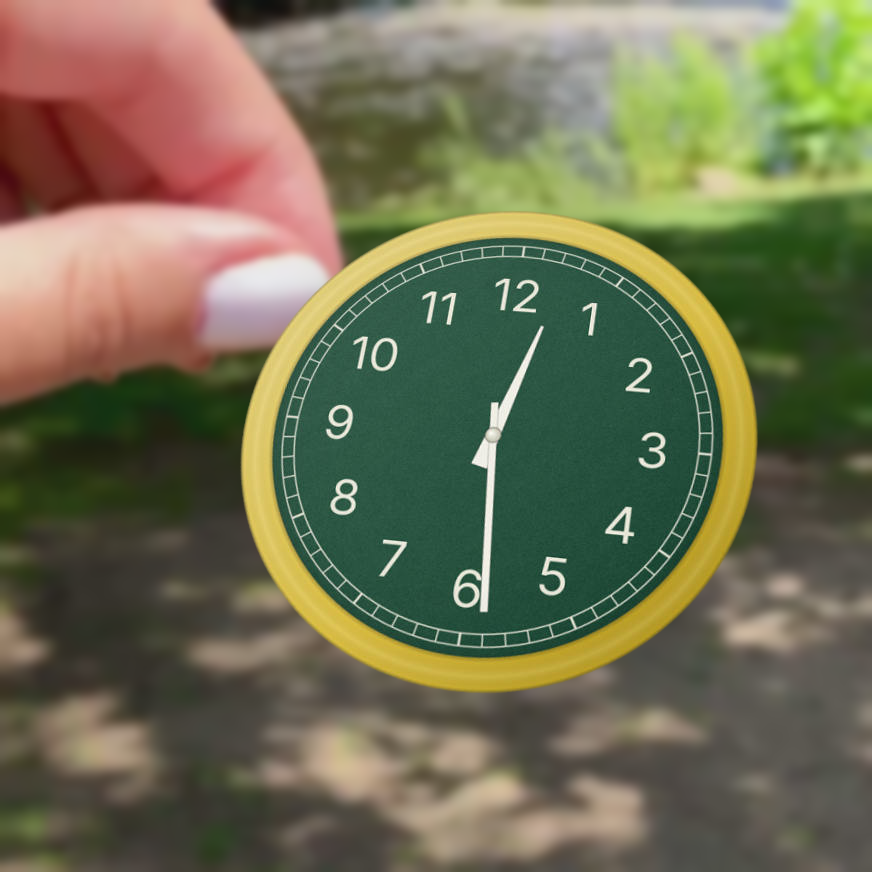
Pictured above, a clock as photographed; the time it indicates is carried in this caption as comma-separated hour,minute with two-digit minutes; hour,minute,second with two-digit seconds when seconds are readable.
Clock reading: 12,29
